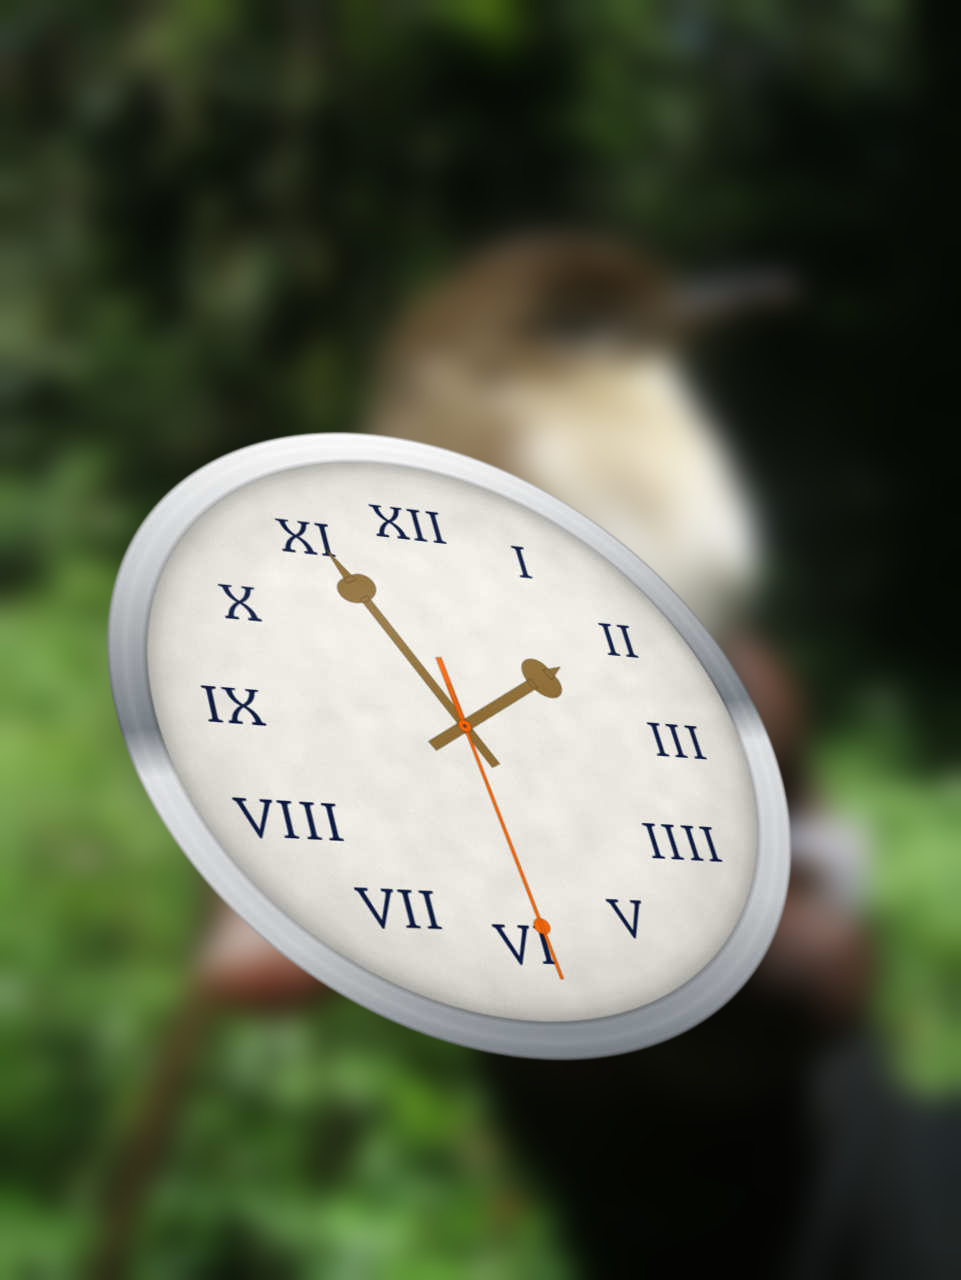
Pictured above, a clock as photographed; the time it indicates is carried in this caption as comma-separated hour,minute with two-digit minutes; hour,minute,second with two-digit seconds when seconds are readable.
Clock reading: 1,55,29
